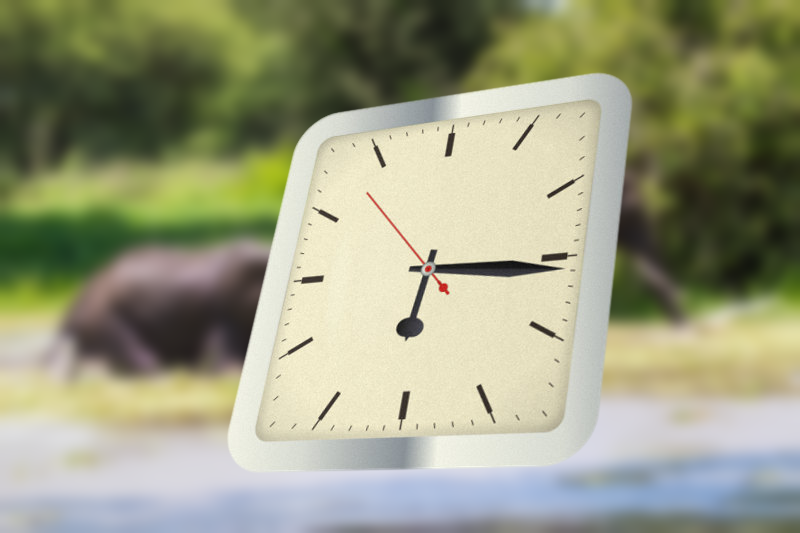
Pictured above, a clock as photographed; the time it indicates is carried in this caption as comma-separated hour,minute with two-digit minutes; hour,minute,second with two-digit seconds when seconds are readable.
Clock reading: 6,15,53
